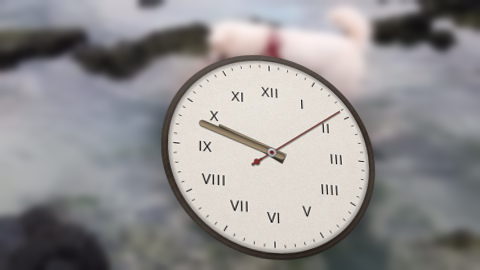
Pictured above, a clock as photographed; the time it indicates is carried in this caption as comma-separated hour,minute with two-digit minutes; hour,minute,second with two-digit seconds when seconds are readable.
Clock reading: 9,48,09
